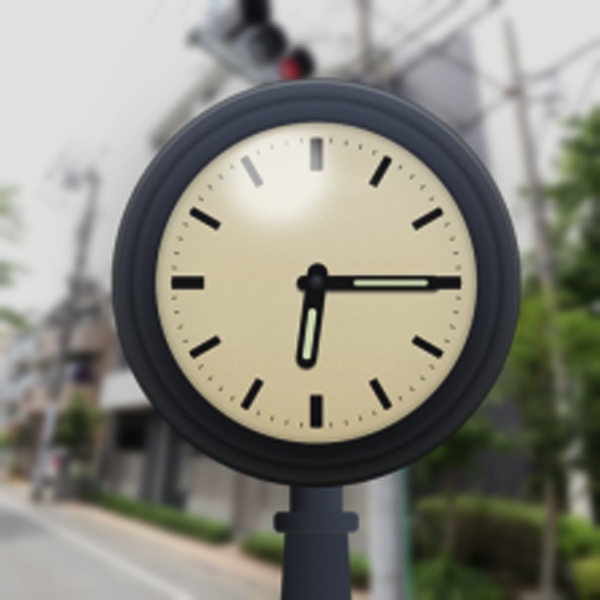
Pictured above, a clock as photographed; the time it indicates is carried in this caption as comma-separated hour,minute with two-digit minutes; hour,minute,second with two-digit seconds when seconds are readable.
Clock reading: 6,15
